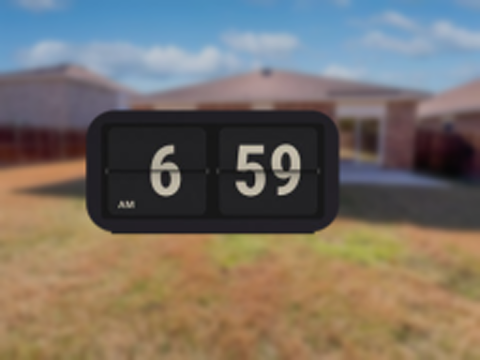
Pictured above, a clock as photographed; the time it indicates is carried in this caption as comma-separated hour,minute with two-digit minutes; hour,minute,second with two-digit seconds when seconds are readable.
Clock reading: 6,59
